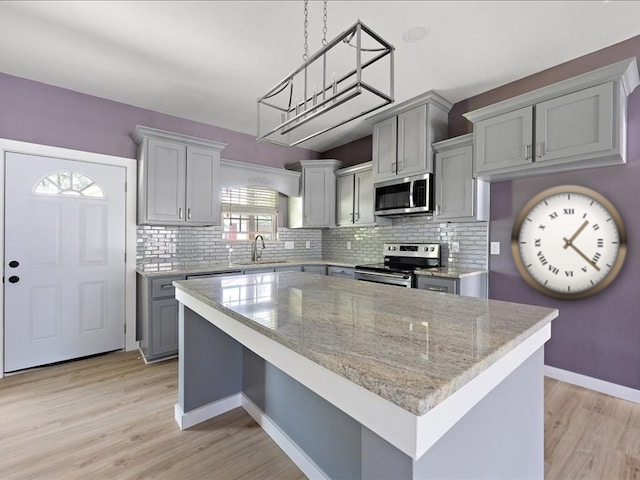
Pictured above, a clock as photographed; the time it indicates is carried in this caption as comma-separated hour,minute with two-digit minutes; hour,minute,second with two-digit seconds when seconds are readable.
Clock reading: 1,22
